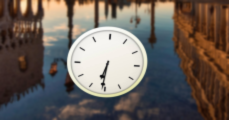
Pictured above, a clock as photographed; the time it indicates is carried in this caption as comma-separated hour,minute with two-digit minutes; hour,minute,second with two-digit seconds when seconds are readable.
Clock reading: 6,31
